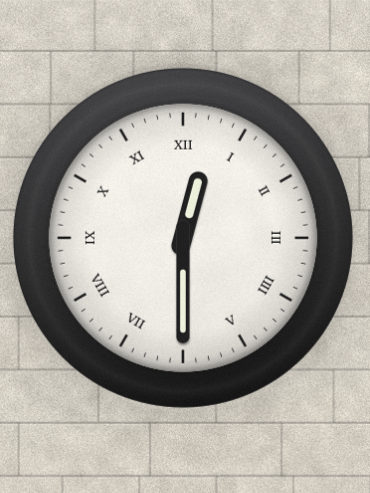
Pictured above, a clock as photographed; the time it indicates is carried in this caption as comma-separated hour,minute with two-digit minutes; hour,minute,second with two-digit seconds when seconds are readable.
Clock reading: 12,30
